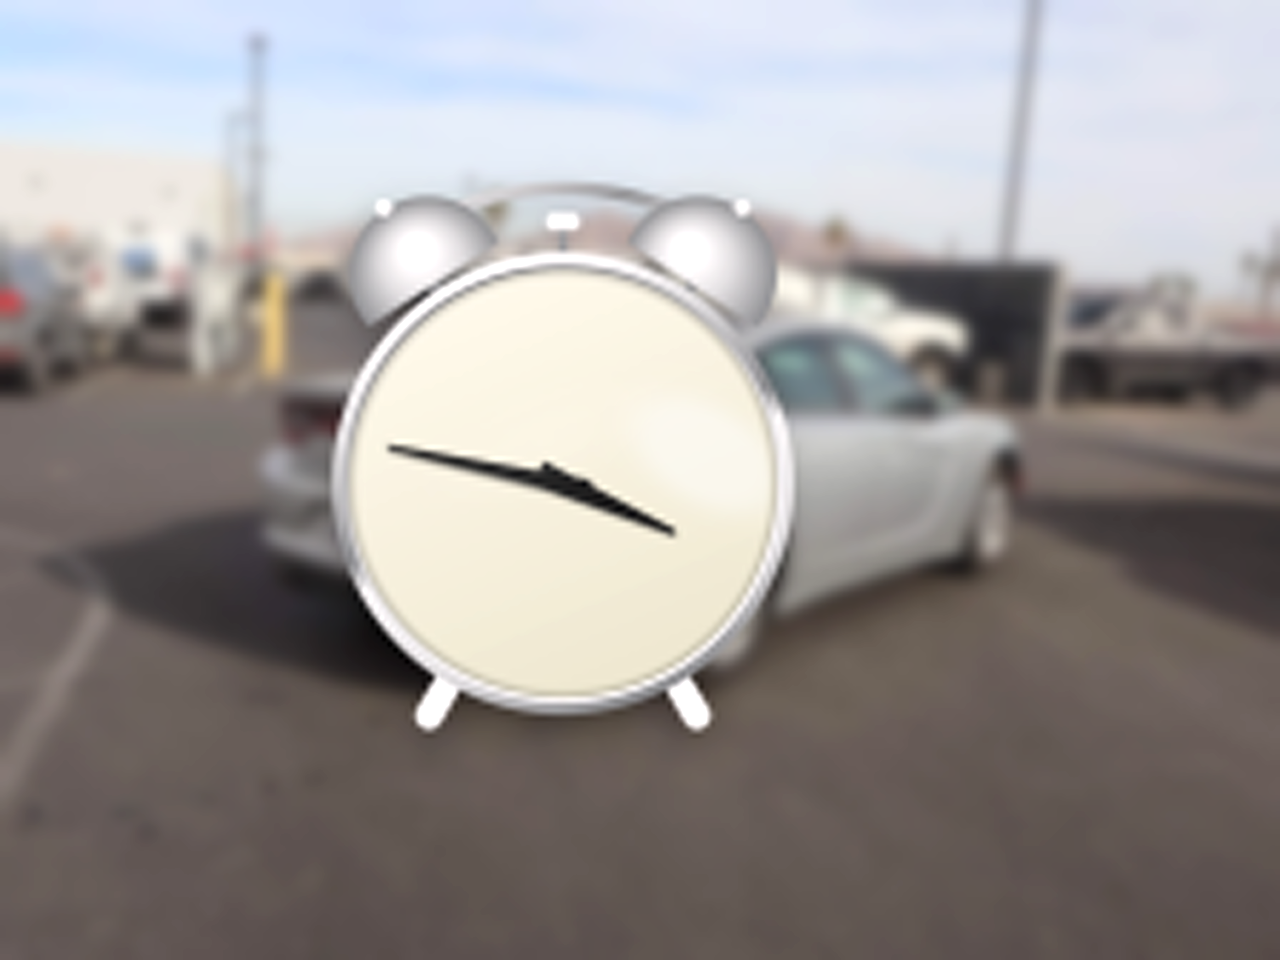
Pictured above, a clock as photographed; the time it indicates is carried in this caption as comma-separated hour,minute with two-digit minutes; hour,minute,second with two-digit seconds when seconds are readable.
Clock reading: 3,47
